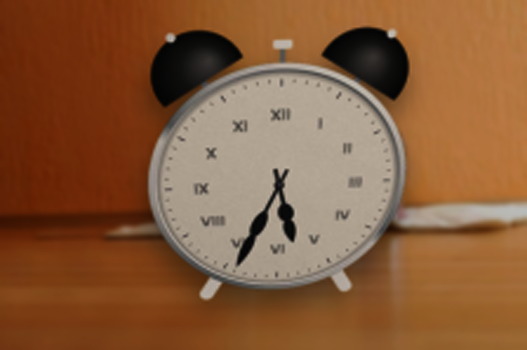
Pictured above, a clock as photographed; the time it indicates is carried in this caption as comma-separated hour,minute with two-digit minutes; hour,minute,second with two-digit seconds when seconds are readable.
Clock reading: 5,34
